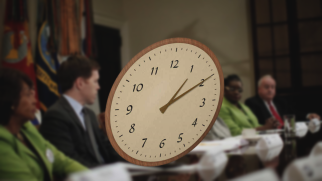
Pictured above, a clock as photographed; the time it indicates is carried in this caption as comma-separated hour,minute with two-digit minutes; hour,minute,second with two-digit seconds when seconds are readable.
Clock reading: 1,10
